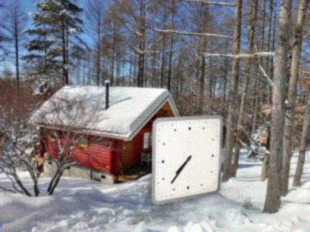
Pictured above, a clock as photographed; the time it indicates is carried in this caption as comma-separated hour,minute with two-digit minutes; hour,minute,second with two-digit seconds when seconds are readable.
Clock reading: 7,37
